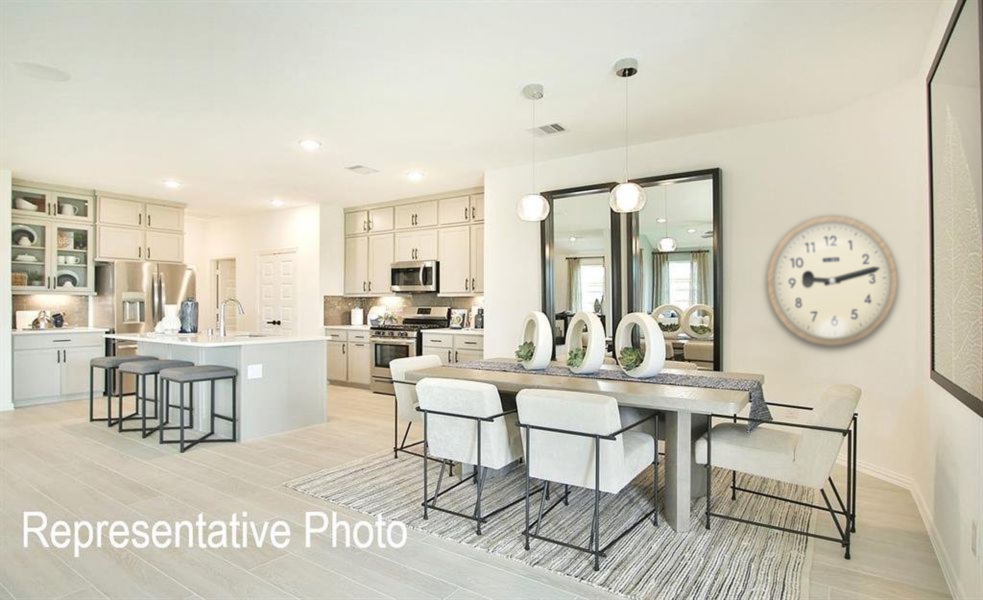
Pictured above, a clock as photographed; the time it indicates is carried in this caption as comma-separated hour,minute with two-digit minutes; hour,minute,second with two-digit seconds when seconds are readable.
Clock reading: 9,13
